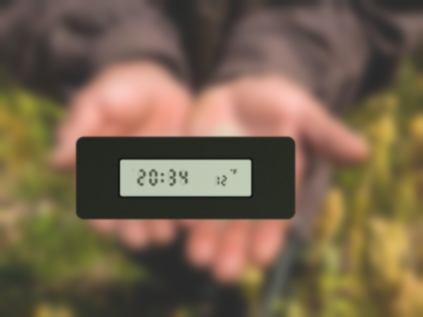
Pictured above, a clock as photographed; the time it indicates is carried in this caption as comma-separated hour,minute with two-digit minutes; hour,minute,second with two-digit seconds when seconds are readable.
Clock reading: 20,34
